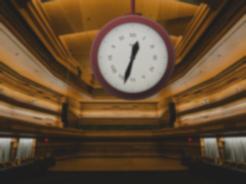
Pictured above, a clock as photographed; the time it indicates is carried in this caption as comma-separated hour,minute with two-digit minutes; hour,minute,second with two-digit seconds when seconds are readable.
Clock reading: 12,33
